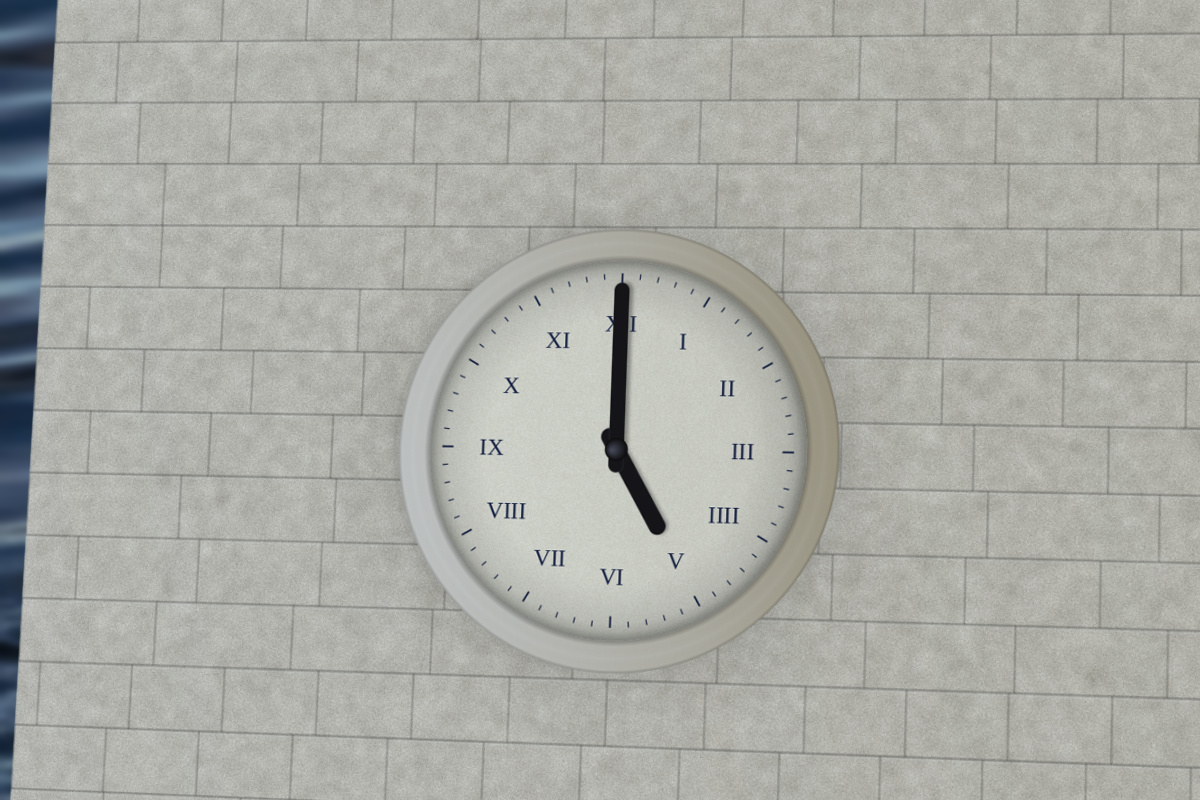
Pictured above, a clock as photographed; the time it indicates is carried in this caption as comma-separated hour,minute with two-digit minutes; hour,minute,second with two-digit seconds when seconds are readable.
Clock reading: 5,00
